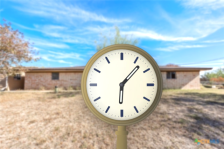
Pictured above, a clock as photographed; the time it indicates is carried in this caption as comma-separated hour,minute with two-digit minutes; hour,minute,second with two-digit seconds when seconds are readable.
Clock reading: 6,07
